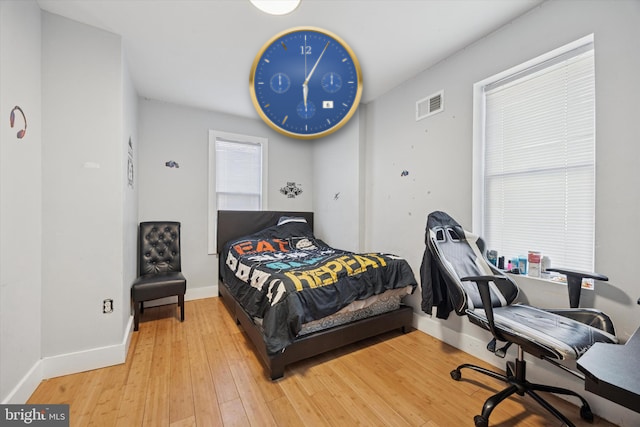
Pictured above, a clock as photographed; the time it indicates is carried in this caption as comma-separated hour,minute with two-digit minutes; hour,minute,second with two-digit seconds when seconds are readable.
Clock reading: 6,05
